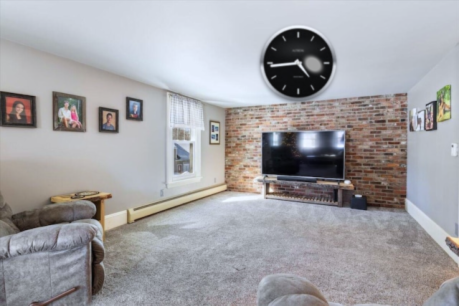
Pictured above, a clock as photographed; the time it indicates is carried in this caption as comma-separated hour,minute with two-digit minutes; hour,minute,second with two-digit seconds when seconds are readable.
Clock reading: 4,44
